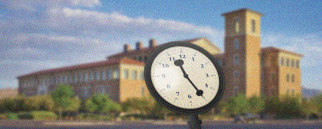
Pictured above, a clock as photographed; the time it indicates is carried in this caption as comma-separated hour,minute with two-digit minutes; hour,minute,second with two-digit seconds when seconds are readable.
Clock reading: 11,25
